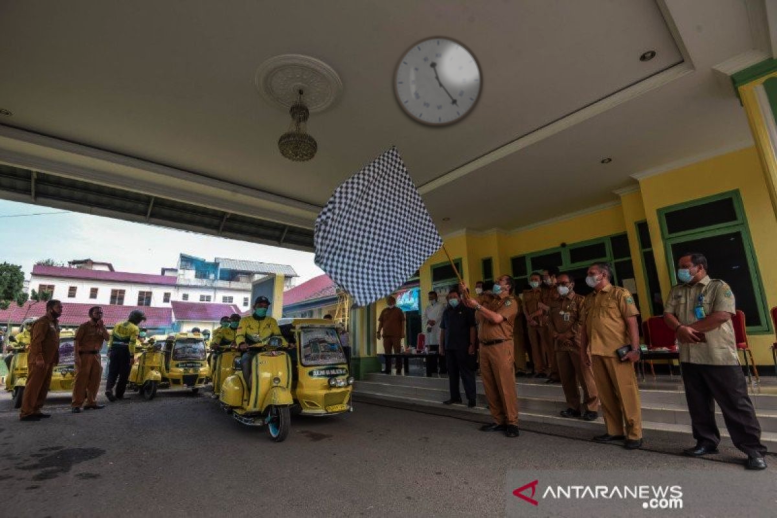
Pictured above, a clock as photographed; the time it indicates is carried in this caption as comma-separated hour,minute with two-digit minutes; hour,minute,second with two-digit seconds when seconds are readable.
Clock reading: 11,24
